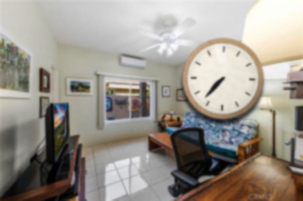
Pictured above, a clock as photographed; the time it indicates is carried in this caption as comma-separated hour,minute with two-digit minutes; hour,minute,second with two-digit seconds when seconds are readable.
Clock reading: 7,37
